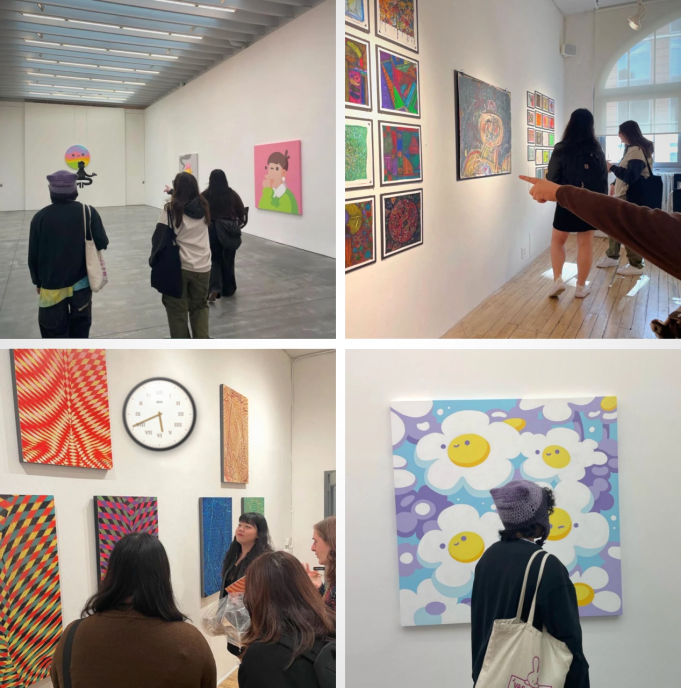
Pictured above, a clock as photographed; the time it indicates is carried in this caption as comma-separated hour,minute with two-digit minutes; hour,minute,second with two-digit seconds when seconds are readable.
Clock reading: 5,41
